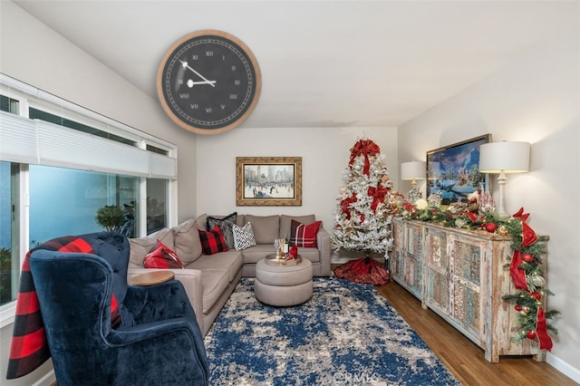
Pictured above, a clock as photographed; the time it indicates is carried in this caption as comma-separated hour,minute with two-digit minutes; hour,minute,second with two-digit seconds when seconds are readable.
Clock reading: 8,51
